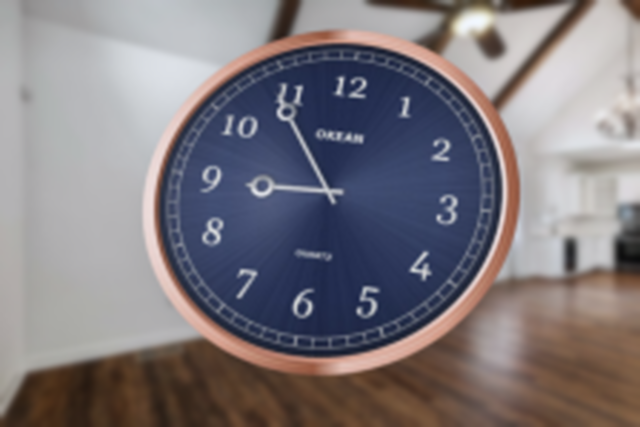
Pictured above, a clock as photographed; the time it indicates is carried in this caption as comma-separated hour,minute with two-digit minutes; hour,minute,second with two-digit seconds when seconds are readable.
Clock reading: 8,54
